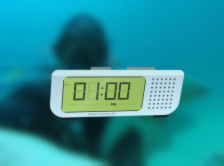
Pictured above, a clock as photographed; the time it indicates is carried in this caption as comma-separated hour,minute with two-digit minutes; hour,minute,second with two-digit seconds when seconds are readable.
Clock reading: 1,00
